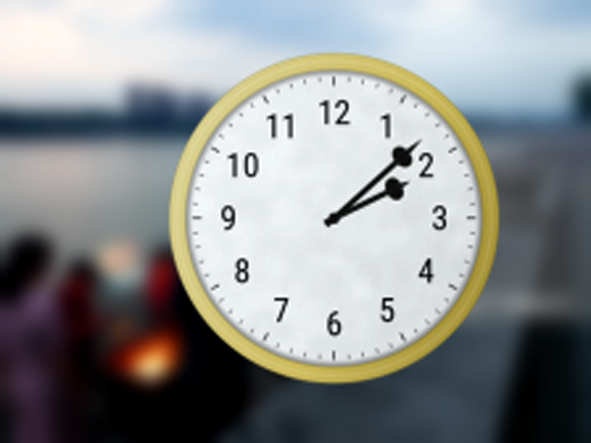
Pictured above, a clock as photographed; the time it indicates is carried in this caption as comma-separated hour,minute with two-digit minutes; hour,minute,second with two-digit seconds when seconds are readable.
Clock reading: 2,08
